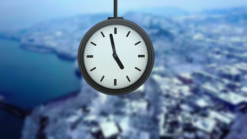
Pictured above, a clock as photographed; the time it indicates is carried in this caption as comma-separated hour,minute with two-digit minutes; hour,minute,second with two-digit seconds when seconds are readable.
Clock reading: 4,58
